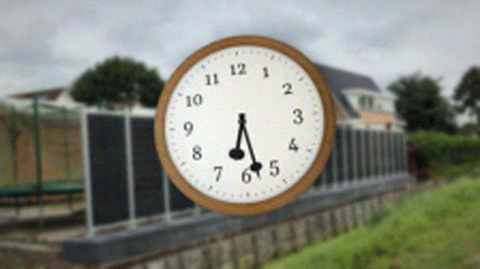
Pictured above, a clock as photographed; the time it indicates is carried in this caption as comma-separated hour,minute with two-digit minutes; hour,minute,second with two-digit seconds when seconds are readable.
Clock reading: 6,28
